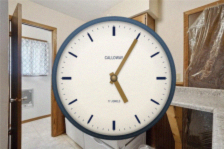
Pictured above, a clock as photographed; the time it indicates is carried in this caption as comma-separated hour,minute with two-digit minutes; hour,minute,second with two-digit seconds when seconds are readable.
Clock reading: 5,05
